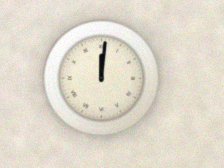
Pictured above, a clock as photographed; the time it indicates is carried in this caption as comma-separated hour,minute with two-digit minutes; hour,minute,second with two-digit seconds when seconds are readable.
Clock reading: 12,01
